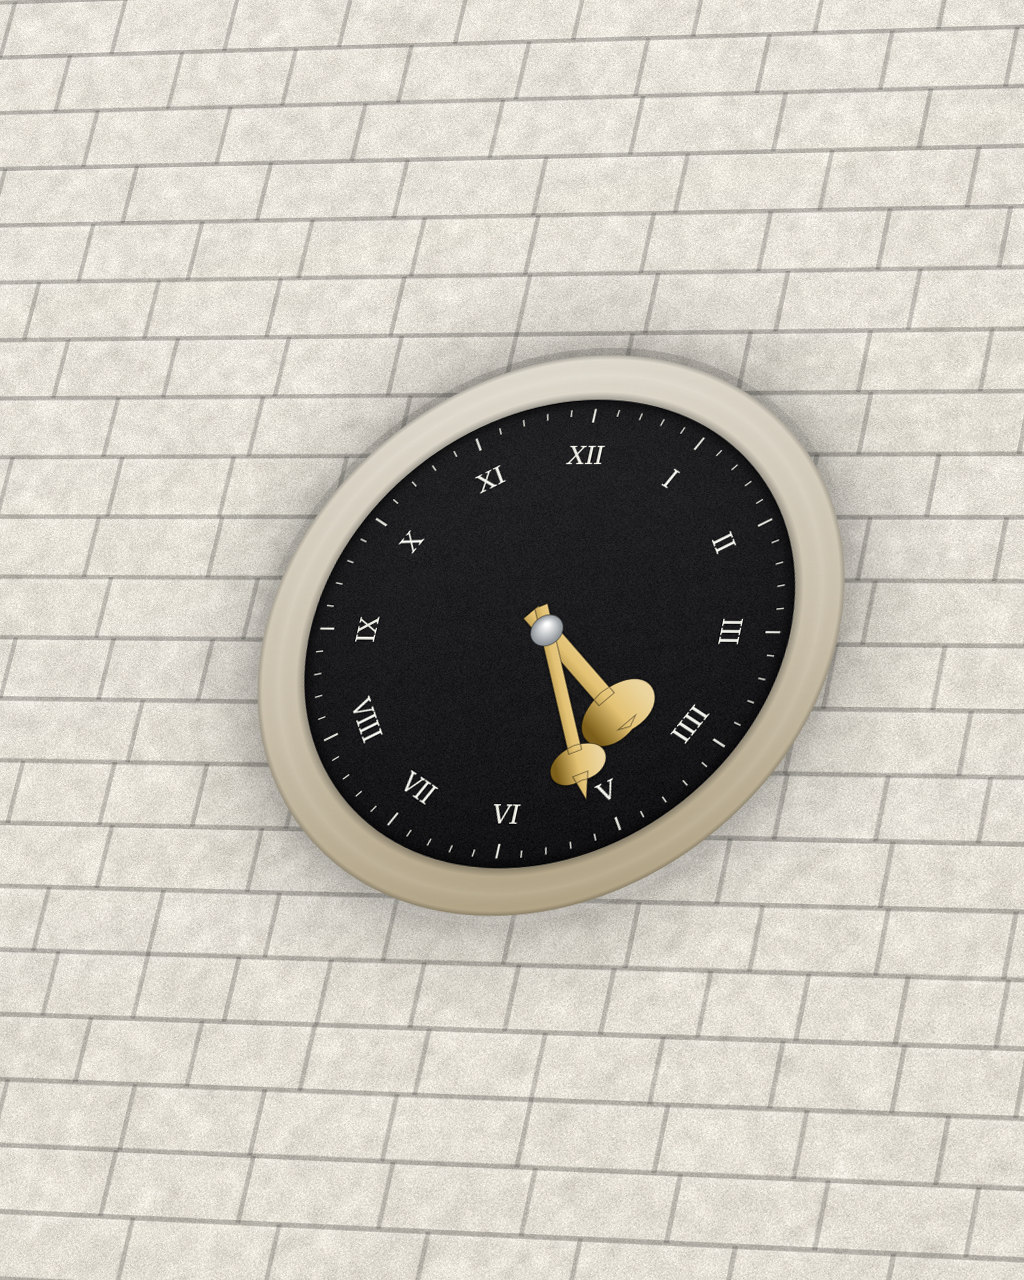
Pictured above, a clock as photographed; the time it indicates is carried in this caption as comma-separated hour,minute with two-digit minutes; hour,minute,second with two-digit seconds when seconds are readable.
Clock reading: 4,26
